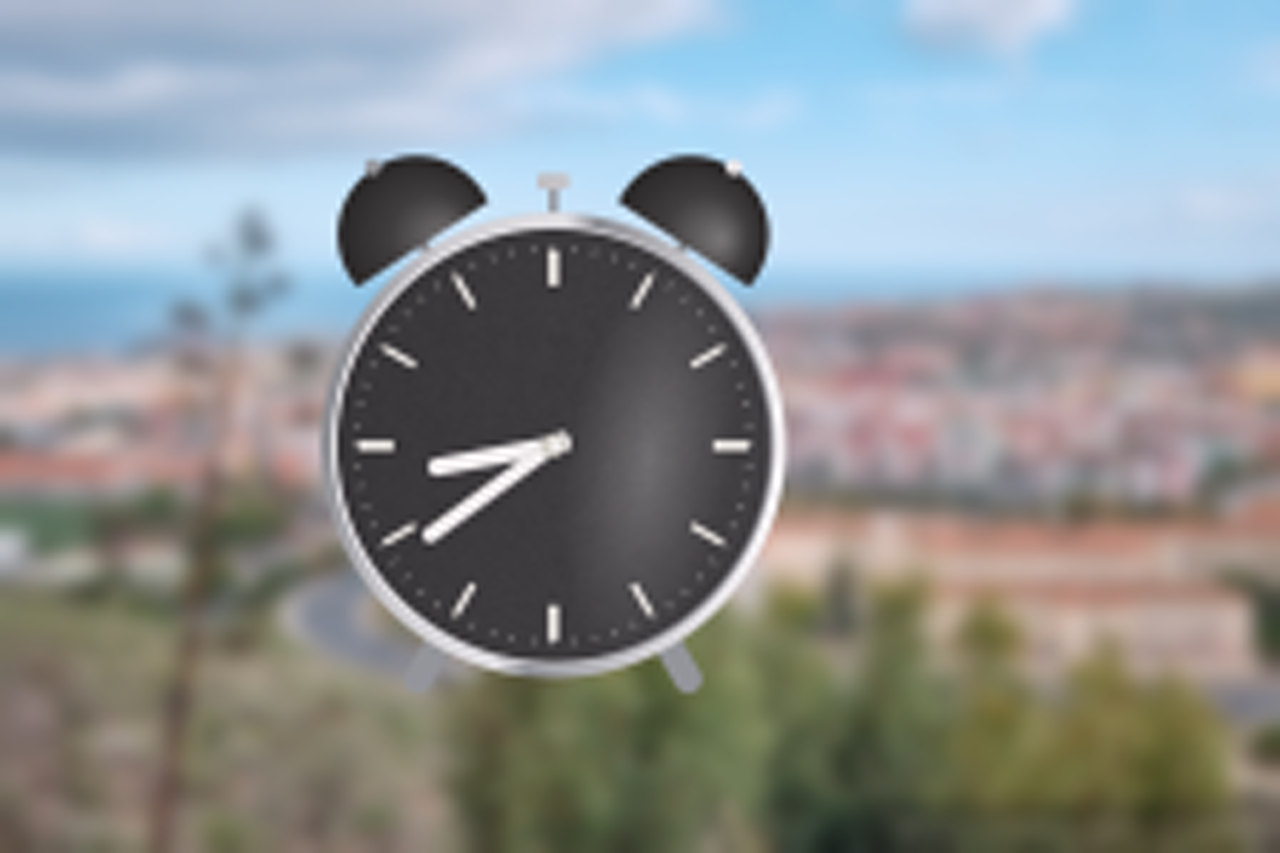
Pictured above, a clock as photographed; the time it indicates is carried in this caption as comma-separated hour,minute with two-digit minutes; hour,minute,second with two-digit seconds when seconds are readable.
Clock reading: 8,39
